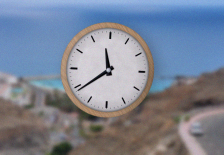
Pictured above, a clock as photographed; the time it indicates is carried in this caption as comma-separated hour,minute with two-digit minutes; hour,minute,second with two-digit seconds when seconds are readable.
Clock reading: 11,39
